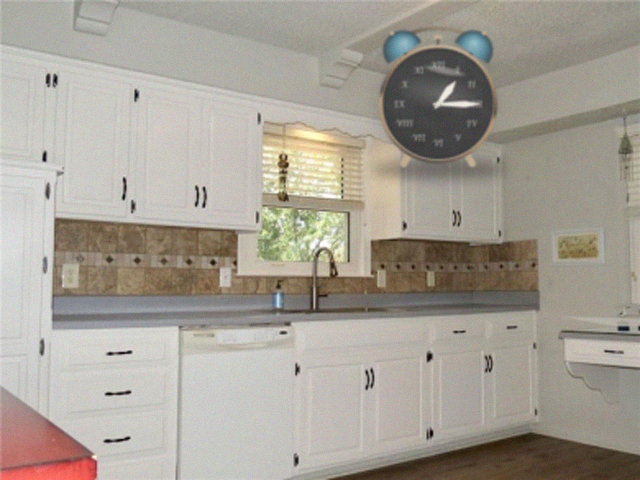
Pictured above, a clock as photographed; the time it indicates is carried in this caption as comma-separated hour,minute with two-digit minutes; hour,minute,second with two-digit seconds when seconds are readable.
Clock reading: 1,15
